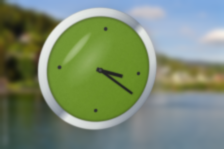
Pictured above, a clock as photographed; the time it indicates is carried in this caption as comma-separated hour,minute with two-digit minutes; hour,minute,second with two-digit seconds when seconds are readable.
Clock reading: 3,20
